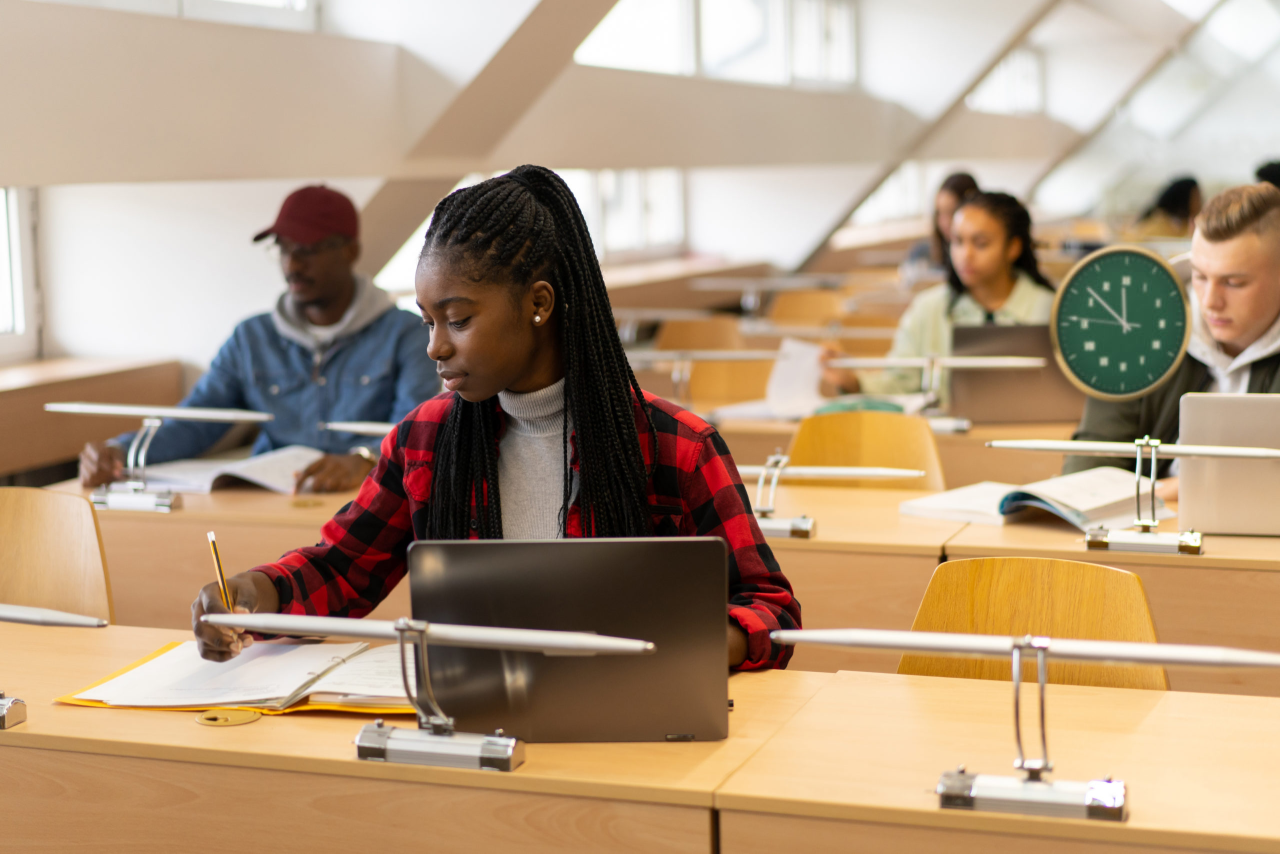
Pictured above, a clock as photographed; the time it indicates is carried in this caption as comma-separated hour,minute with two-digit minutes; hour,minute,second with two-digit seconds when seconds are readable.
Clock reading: 11,51,46
